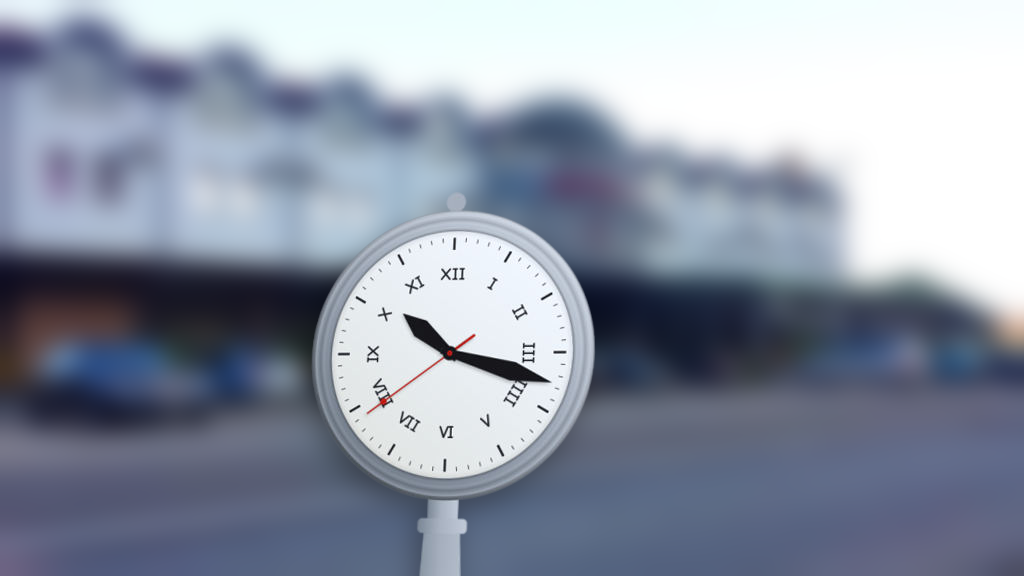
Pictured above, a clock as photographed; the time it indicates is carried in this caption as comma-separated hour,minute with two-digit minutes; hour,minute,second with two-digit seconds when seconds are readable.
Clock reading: 10,17,39
